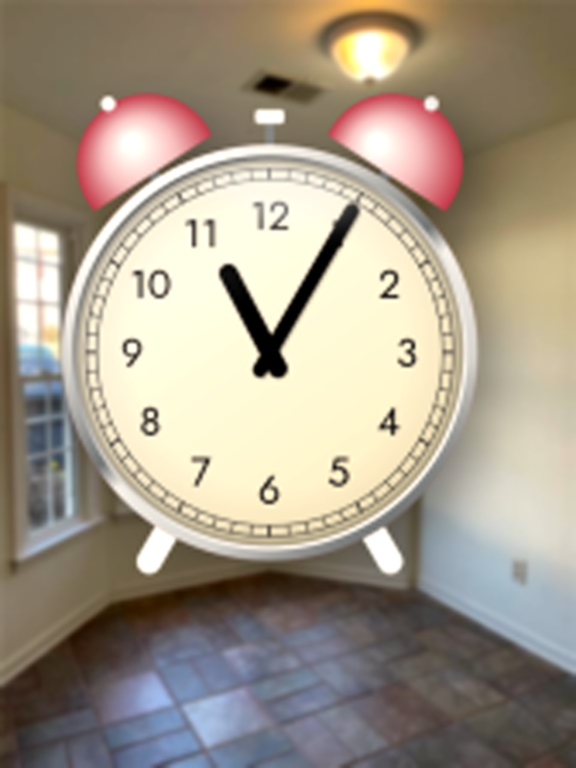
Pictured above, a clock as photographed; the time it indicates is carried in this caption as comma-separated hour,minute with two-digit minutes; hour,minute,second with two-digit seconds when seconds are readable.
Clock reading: 11,05
